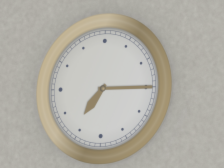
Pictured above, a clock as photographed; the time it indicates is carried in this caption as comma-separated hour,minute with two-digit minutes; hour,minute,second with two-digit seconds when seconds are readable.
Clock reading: 7,15
